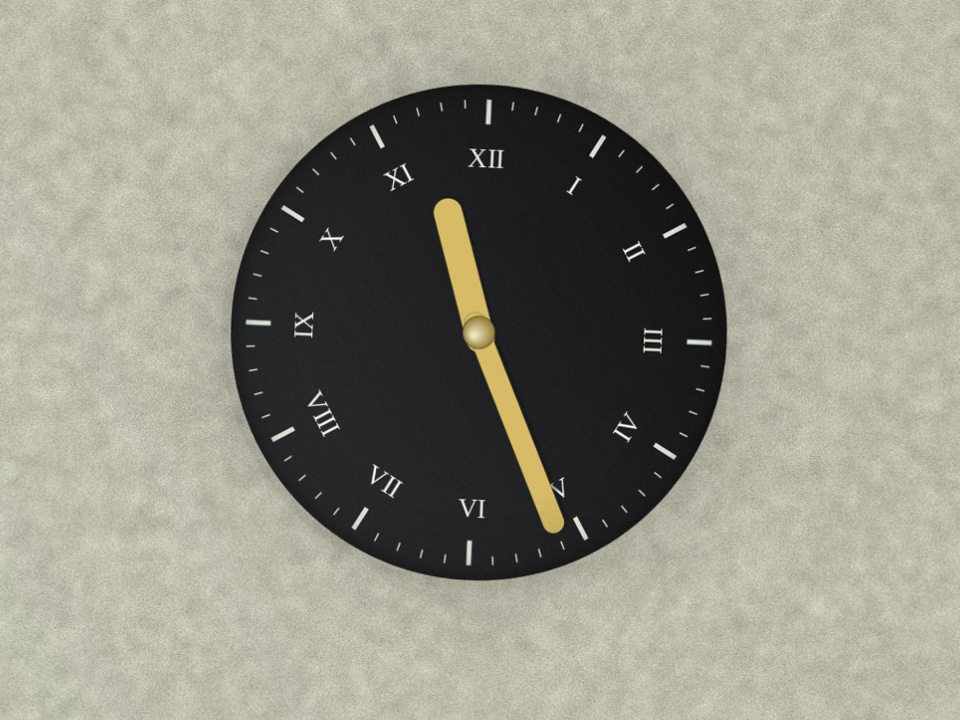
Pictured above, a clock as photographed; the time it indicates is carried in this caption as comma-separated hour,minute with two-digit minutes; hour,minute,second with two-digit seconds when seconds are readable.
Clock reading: 11,26
